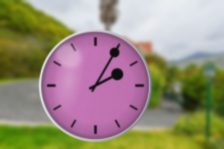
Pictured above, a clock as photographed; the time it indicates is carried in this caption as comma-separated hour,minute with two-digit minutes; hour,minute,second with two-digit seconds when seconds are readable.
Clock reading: 2,05
